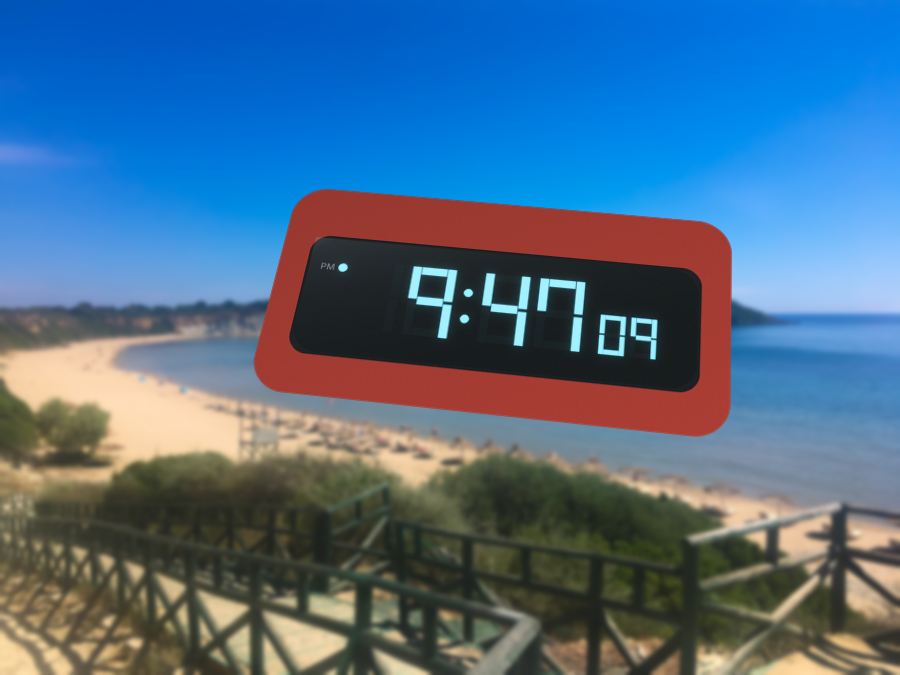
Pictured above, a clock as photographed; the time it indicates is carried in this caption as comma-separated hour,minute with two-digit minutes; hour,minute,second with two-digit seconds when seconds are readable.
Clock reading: 9,47,09
